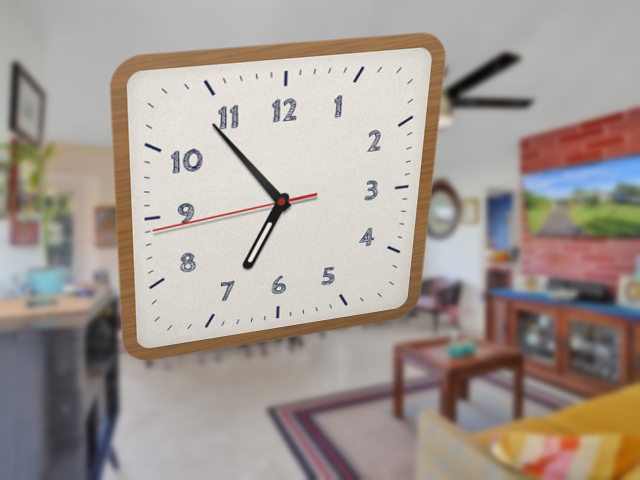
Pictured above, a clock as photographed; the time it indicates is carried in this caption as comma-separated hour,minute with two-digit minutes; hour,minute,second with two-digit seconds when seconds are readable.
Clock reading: 6,53,44
